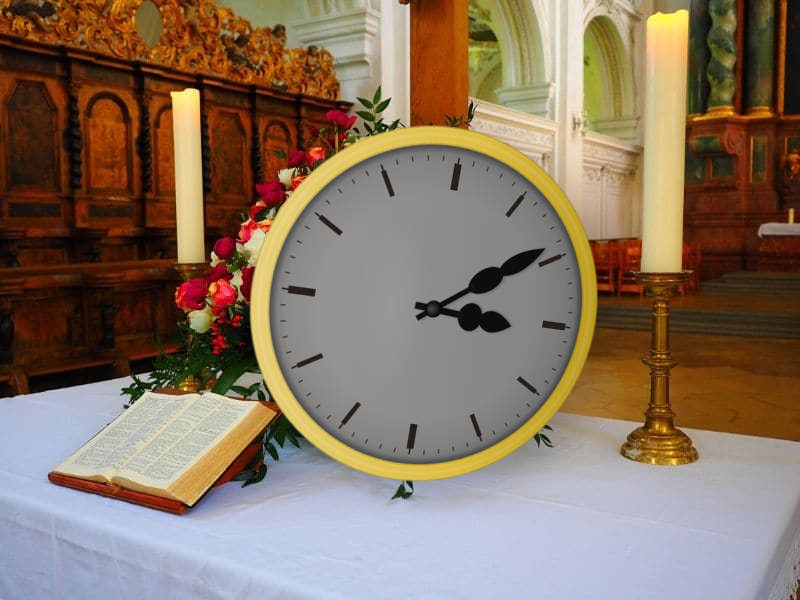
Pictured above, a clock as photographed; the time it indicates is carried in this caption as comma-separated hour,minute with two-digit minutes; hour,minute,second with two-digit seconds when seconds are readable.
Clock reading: 3,09
